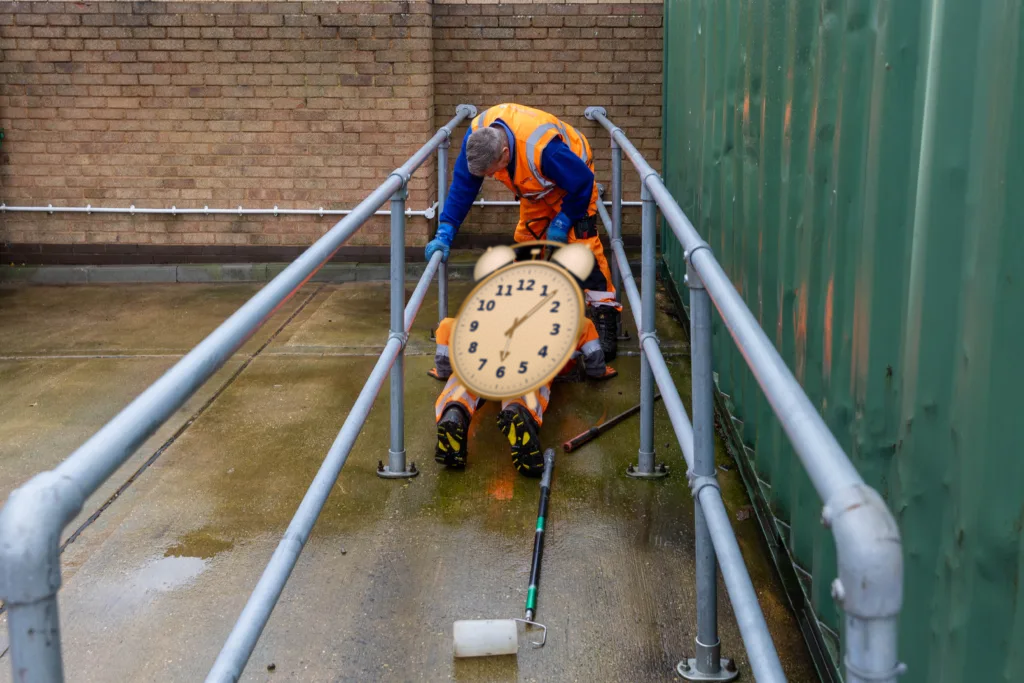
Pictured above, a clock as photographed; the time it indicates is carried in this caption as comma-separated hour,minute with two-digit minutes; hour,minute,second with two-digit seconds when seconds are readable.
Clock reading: 6,07
